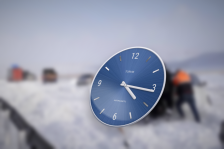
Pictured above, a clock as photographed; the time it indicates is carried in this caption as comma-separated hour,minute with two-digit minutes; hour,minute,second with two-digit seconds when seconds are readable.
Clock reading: 4,16
